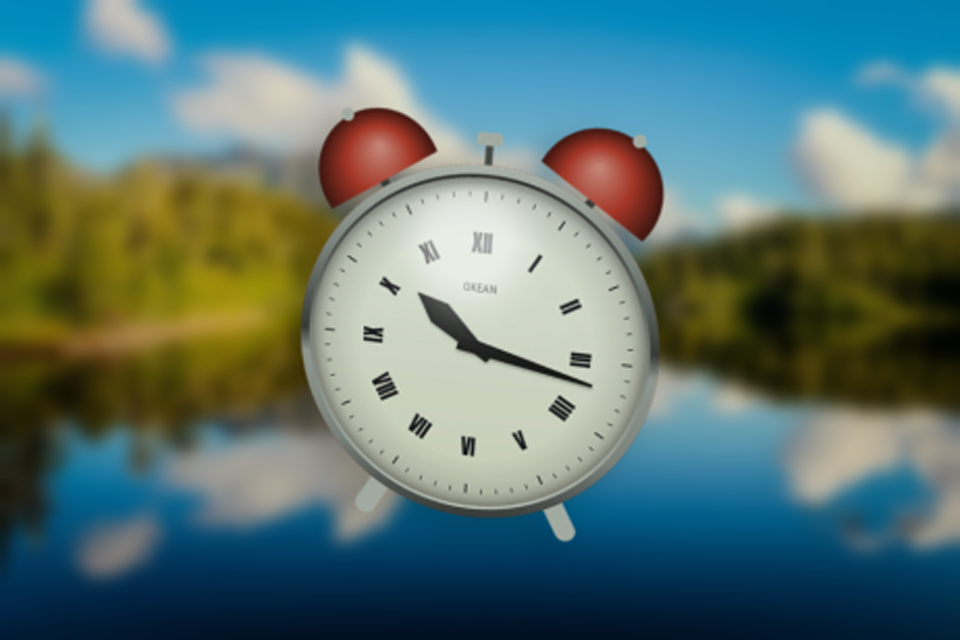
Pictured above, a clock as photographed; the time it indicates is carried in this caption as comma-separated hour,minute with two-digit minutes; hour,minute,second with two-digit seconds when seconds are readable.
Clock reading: 10,17
